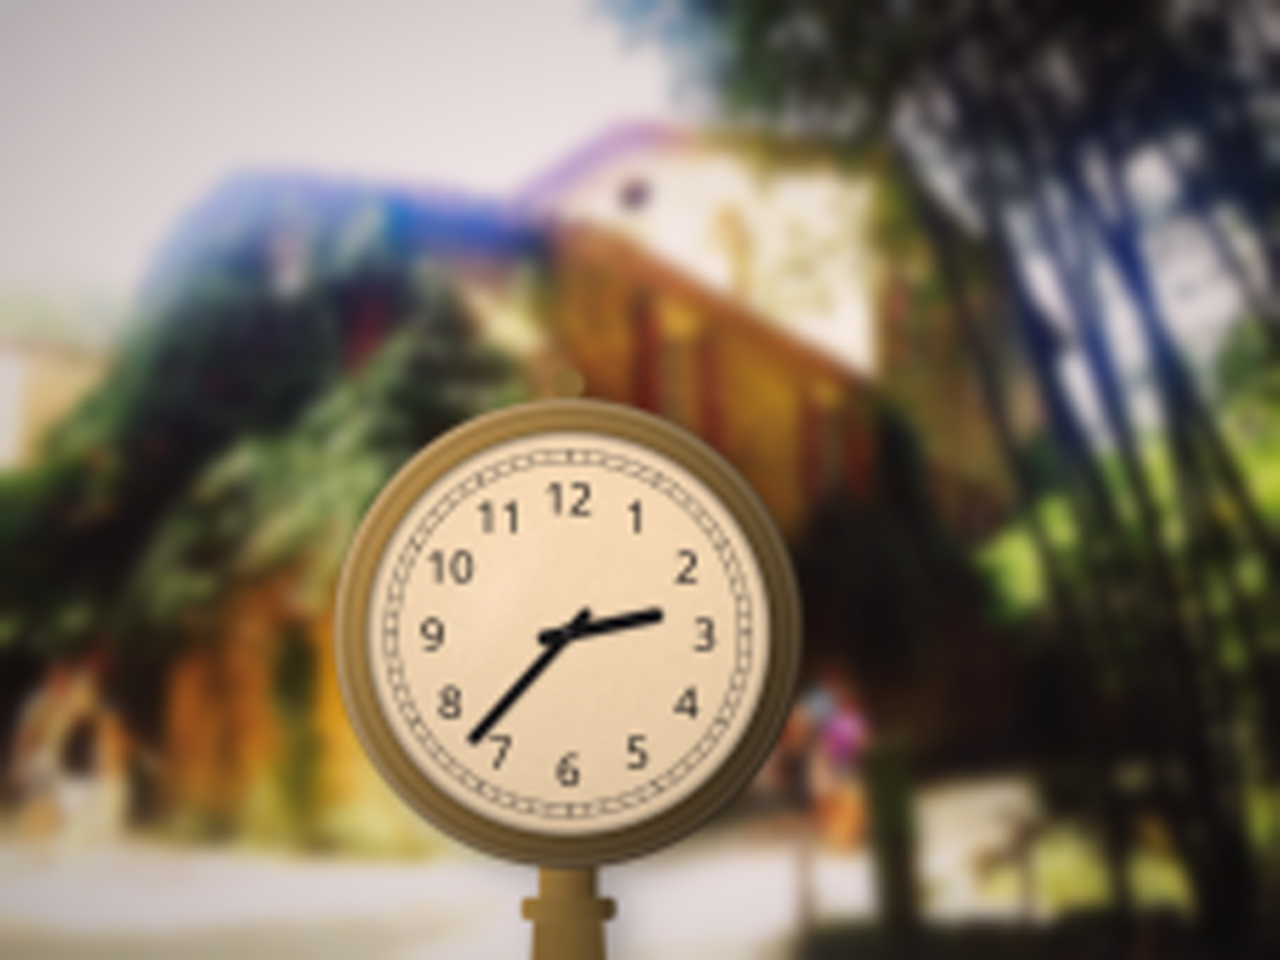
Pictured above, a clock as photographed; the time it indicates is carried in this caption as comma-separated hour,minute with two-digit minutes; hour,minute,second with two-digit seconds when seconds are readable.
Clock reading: 2,37
